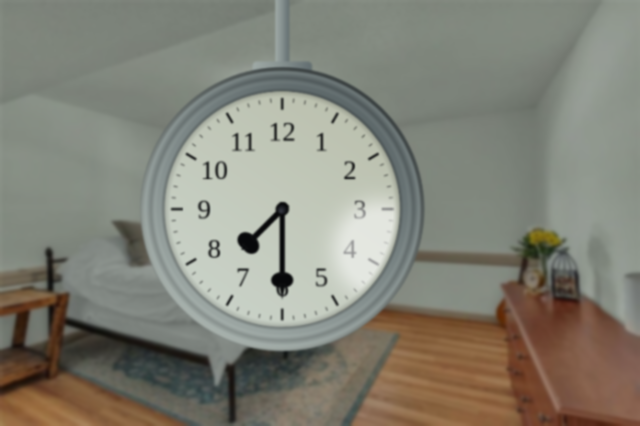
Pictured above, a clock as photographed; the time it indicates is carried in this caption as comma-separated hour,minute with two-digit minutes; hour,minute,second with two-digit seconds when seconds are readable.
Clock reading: 7,30
